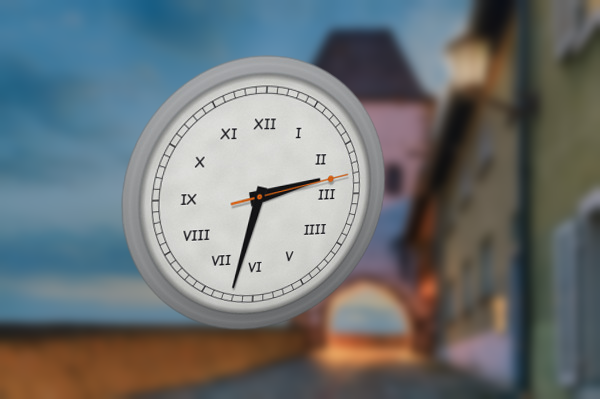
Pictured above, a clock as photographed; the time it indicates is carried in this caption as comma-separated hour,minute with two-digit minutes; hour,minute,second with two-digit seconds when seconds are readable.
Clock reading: 2,32,13
